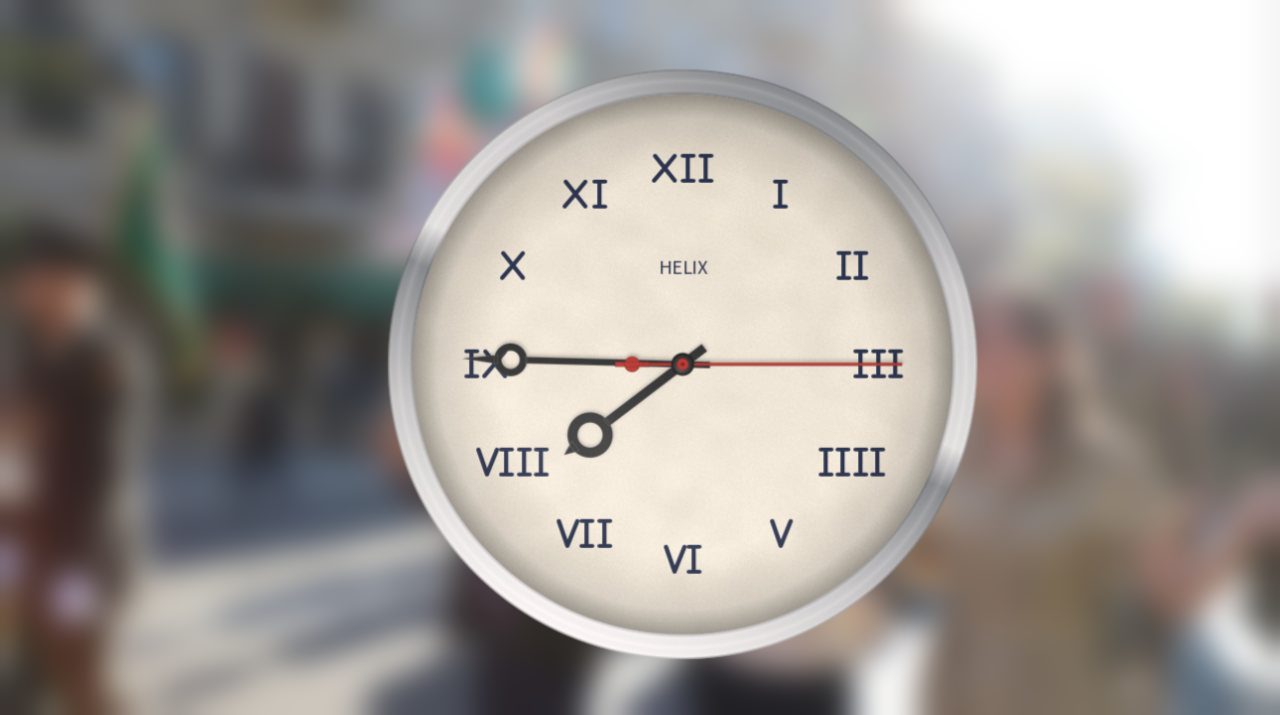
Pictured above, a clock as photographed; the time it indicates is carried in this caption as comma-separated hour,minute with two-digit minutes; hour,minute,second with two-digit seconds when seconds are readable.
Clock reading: 7,45,15
